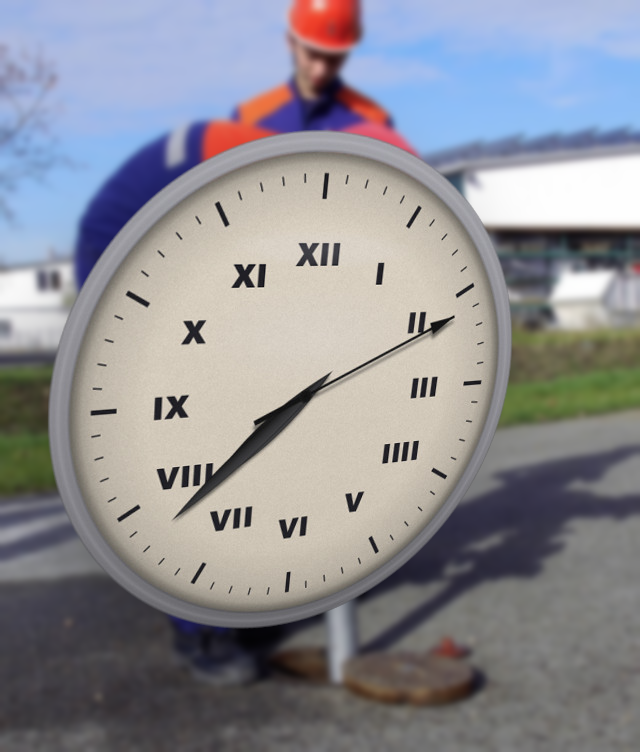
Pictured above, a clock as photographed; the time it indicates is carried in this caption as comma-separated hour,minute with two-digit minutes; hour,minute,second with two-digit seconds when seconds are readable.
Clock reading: 7,38,11
